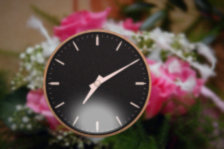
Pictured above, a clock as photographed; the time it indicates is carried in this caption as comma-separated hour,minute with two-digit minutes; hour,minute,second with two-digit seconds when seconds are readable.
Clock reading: 7,10
